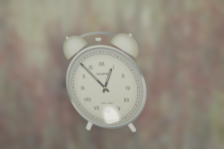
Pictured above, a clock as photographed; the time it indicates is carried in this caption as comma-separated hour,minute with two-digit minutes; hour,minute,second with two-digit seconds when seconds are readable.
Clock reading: 12,53
